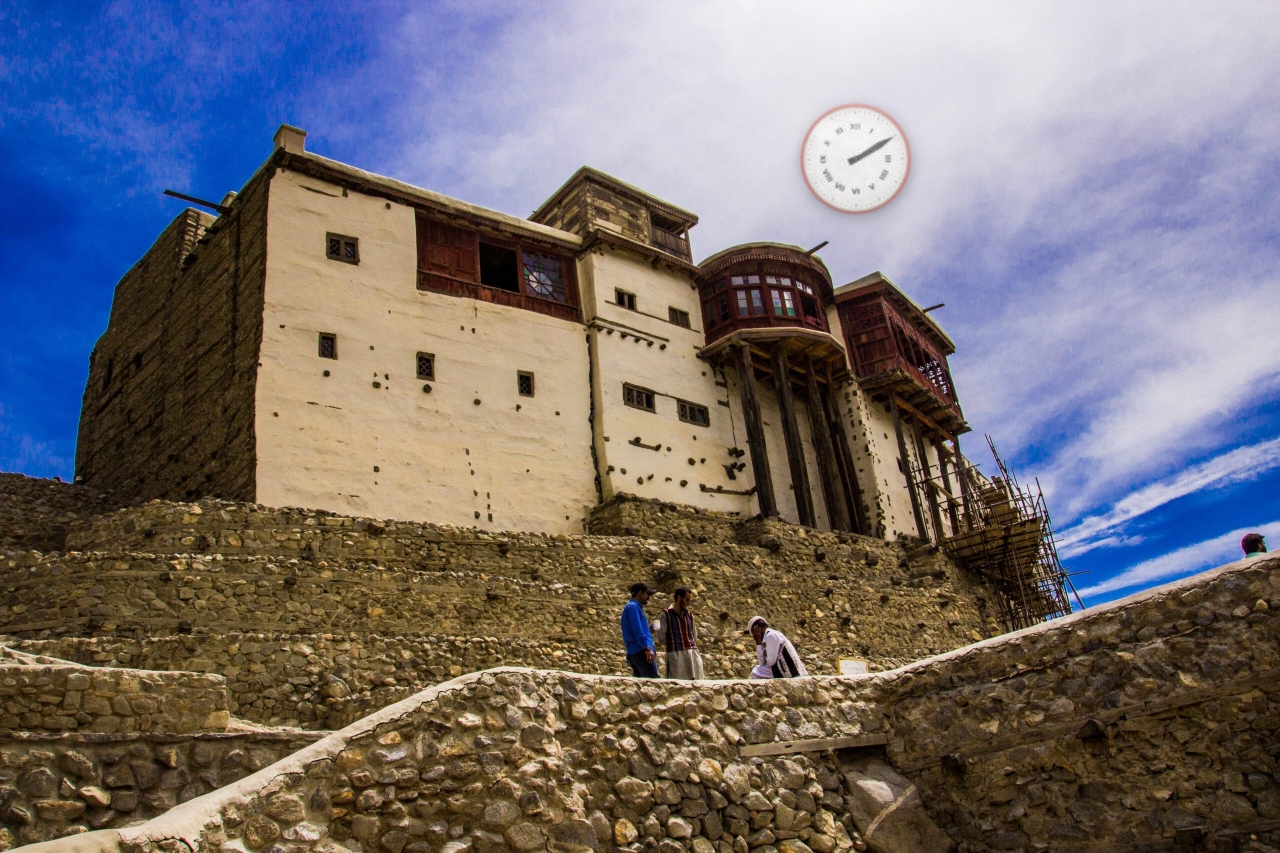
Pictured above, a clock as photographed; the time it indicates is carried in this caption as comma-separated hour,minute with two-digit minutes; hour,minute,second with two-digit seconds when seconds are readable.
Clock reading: 2,10
